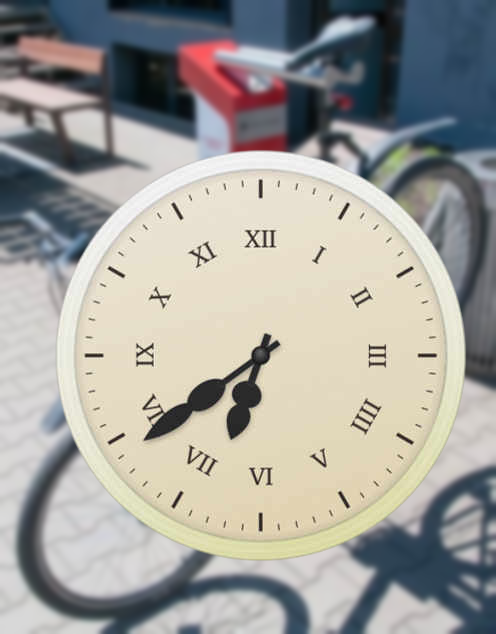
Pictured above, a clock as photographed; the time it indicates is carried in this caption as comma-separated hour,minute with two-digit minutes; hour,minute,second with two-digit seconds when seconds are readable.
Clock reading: 6,39
